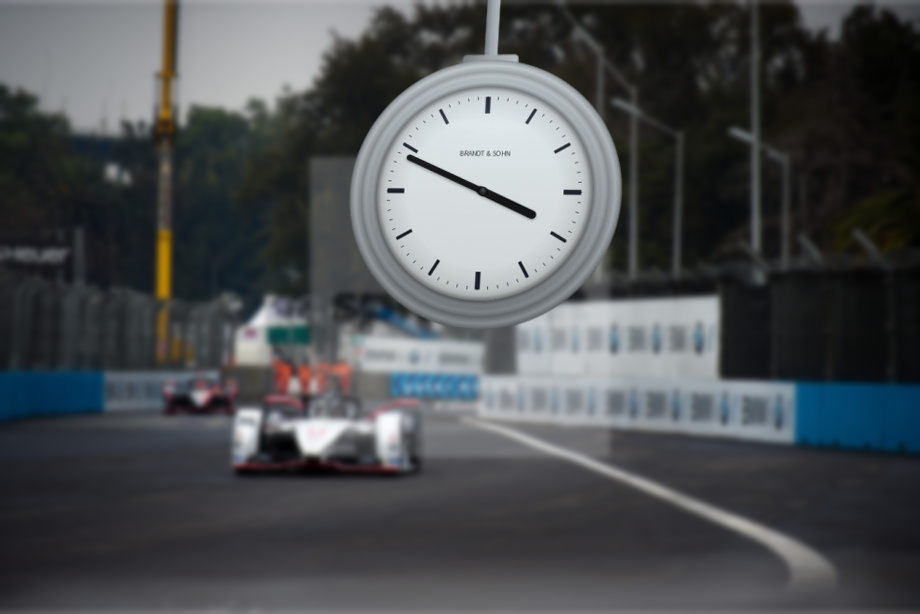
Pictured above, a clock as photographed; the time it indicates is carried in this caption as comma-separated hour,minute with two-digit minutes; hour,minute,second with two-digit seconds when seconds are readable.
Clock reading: 3,49
